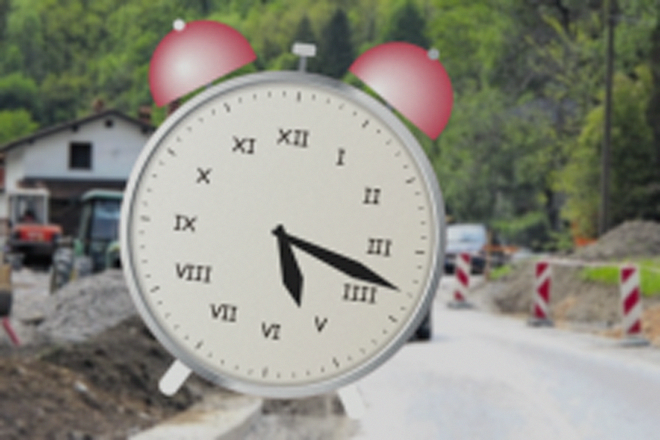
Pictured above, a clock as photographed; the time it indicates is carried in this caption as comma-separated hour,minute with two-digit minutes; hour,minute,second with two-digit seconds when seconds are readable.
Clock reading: 5,18
